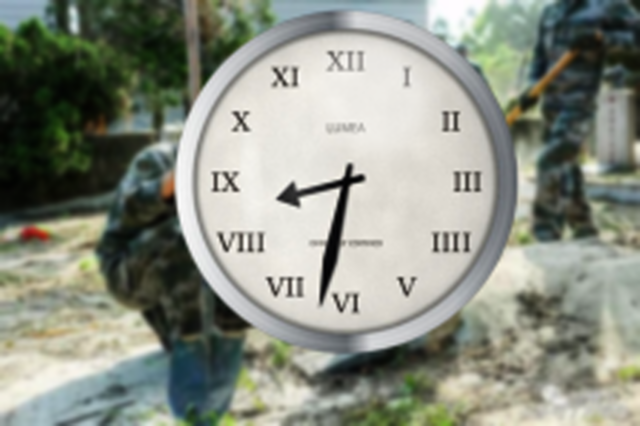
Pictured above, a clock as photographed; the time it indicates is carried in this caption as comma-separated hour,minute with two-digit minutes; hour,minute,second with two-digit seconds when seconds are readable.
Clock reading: 8,32
